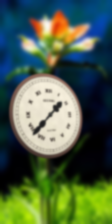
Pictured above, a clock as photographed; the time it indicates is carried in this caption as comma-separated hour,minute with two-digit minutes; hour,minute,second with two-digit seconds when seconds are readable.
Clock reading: 1,38
